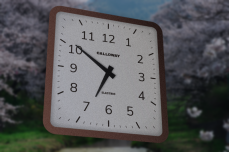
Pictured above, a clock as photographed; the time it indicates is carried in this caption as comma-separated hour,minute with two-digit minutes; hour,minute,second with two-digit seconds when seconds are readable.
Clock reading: 6,51
